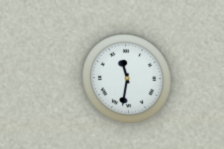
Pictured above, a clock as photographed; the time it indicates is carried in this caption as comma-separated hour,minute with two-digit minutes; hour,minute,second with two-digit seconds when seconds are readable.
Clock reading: 11,32
